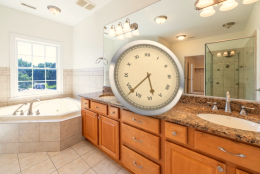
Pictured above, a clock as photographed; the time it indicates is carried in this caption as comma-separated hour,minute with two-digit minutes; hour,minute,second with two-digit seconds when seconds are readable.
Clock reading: 5,38
